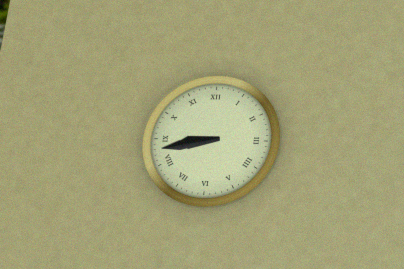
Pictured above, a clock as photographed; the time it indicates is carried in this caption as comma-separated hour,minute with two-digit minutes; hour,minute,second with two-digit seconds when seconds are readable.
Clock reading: 8,43
